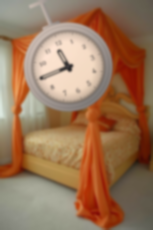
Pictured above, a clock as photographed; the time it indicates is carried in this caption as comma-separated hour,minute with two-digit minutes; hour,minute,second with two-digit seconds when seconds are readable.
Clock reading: 11,45
